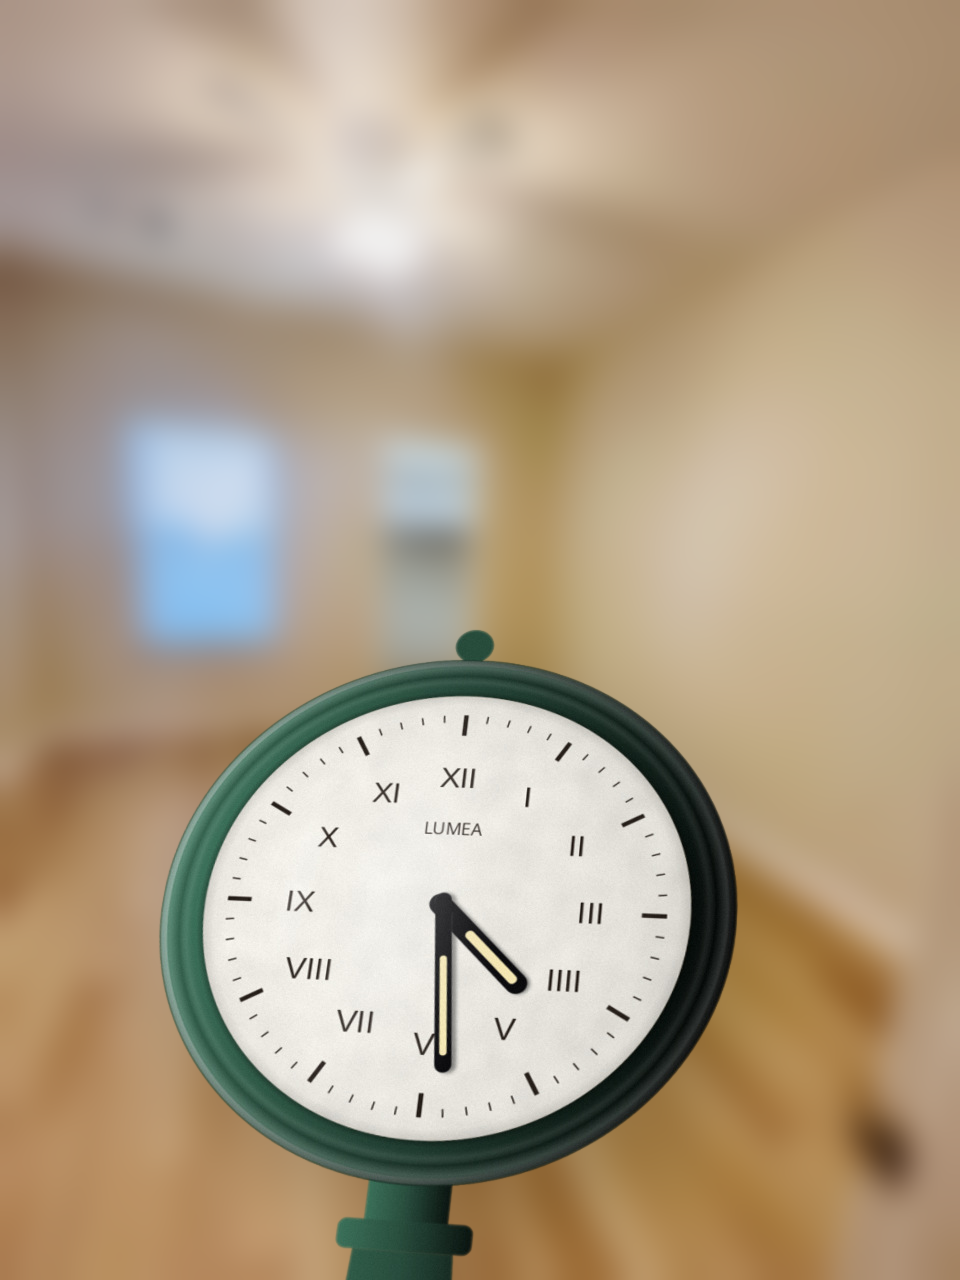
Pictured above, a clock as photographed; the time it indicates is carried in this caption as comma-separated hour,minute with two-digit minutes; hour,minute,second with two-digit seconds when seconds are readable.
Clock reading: 4,29
